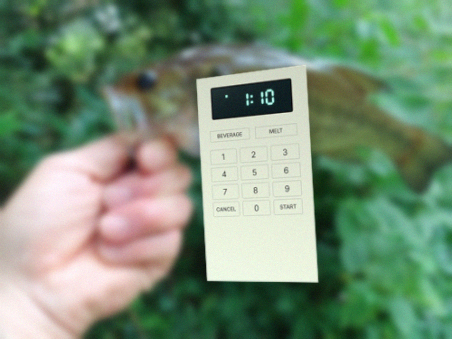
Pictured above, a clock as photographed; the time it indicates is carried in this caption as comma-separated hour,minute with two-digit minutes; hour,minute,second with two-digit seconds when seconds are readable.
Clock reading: 1,10
